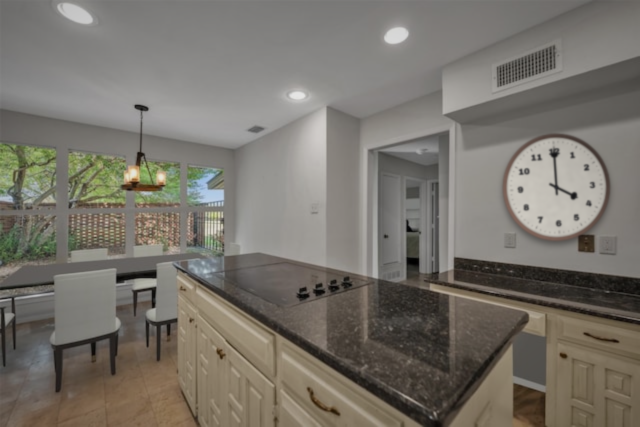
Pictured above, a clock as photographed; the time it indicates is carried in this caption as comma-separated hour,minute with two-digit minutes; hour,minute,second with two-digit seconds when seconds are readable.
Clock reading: 4,00
